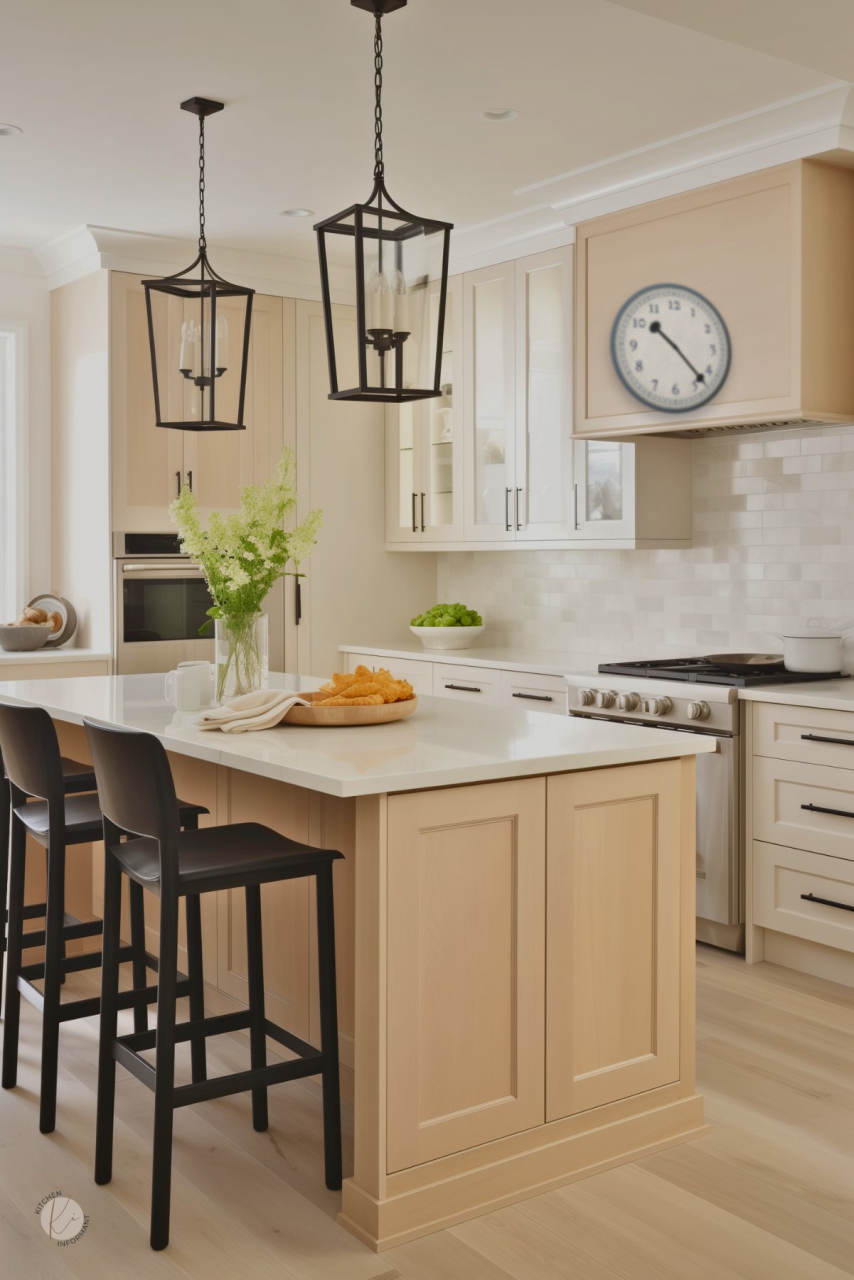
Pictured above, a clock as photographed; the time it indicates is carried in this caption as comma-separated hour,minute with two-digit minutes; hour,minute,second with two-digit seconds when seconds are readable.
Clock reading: 10,23
